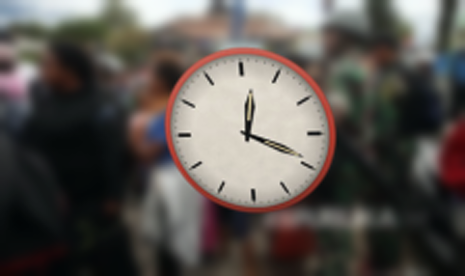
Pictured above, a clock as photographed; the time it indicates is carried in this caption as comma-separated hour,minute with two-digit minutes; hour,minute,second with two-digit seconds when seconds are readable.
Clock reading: 12,19
